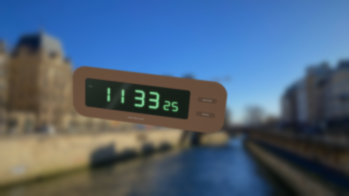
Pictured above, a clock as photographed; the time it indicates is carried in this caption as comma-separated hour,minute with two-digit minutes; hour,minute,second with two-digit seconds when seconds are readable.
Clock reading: 11,33
